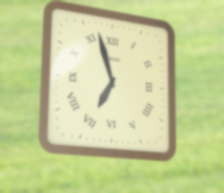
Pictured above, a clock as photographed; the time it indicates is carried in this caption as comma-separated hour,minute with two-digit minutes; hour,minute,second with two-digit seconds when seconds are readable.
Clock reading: 6,57
